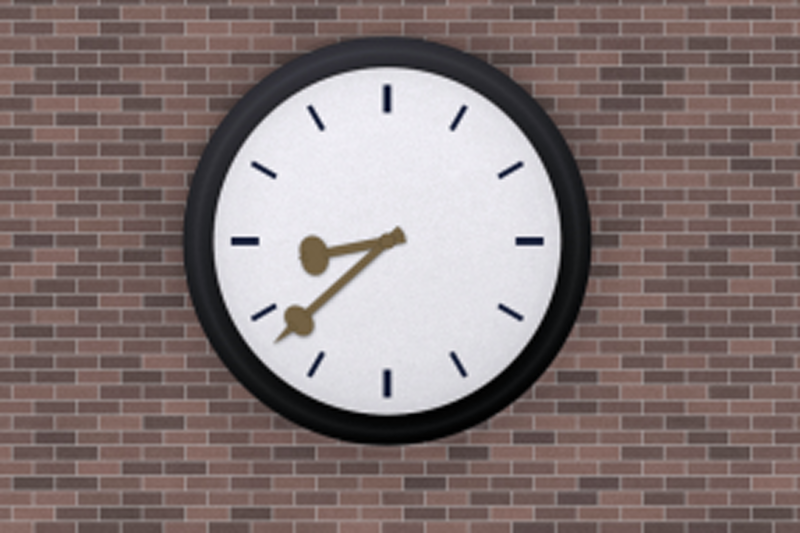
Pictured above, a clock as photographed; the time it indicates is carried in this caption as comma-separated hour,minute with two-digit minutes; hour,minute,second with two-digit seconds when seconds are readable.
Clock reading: 8,38
